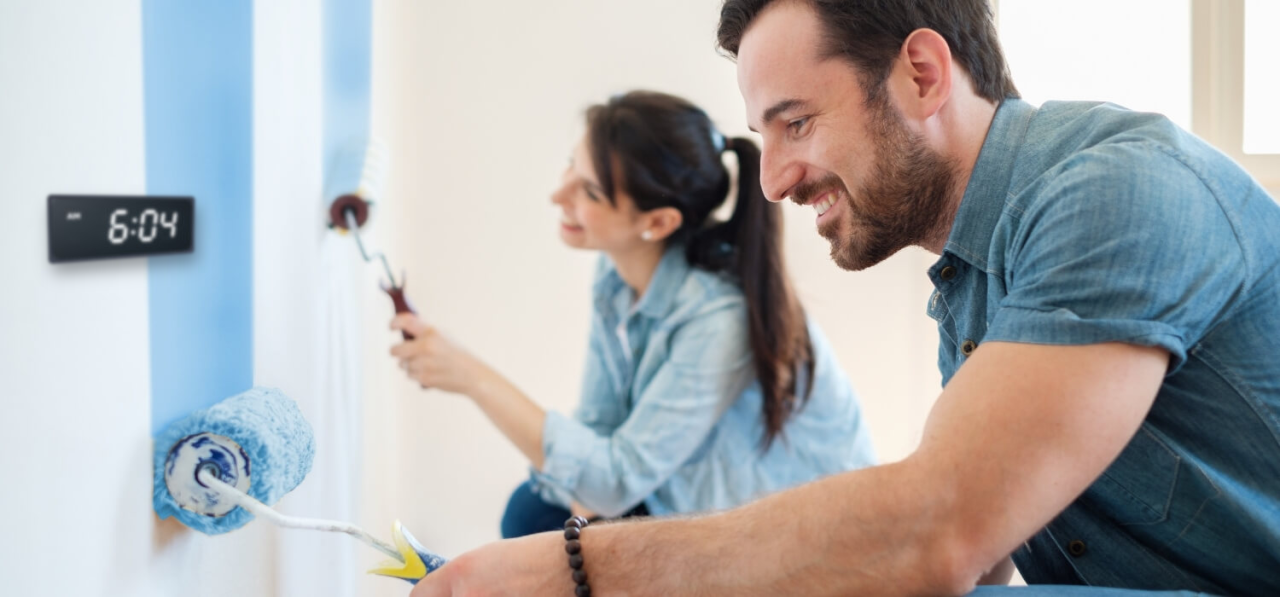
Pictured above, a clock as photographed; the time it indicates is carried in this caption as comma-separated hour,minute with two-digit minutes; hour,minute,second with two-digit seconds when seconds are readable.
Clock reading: 6,04
